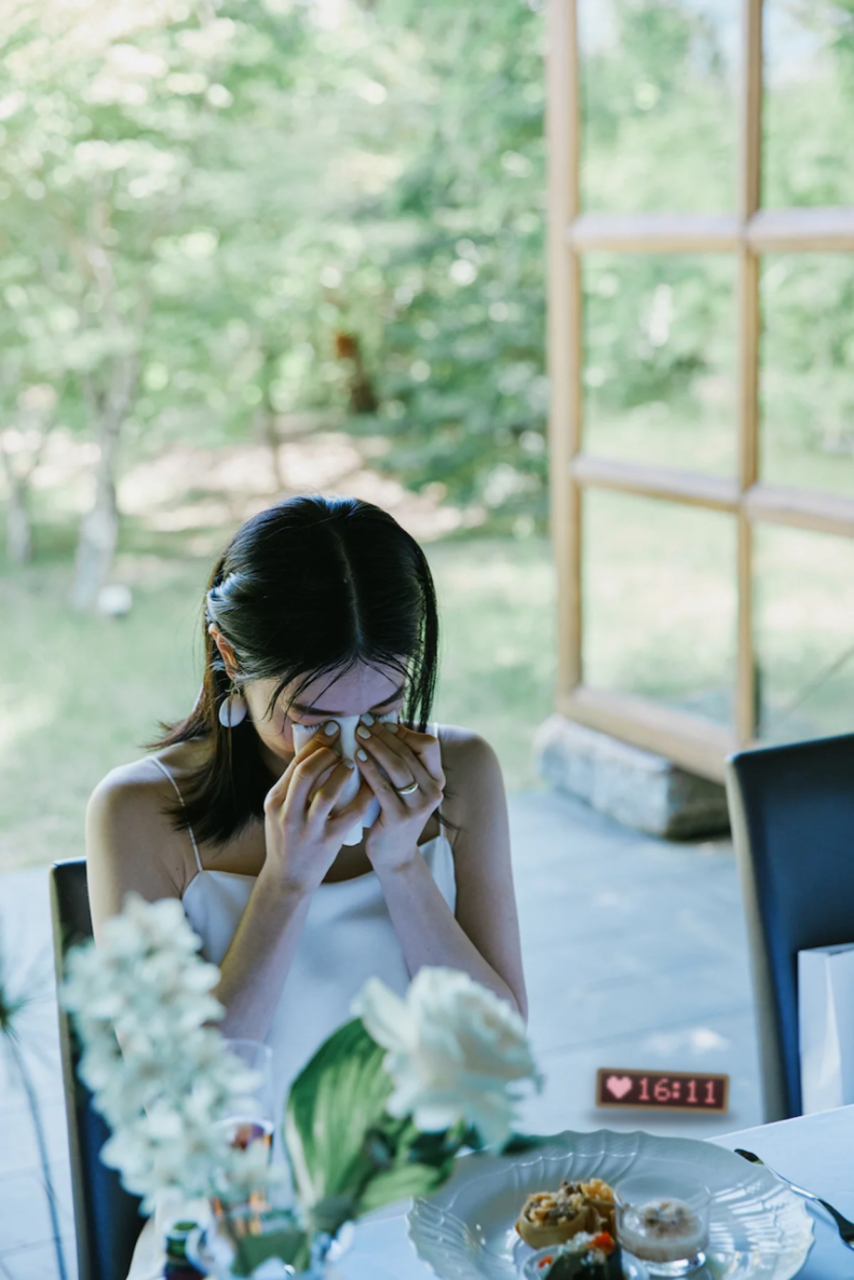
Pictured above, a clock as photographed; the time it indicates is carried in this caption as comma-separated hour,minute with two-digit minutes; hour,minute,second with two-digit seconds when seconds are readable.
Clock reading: 16,11
